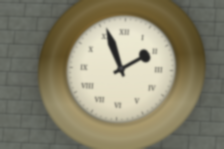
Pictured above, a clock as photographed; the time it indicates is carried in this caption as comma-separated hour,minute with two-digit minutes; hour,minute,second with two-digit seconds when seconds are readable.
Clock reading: 1,56
